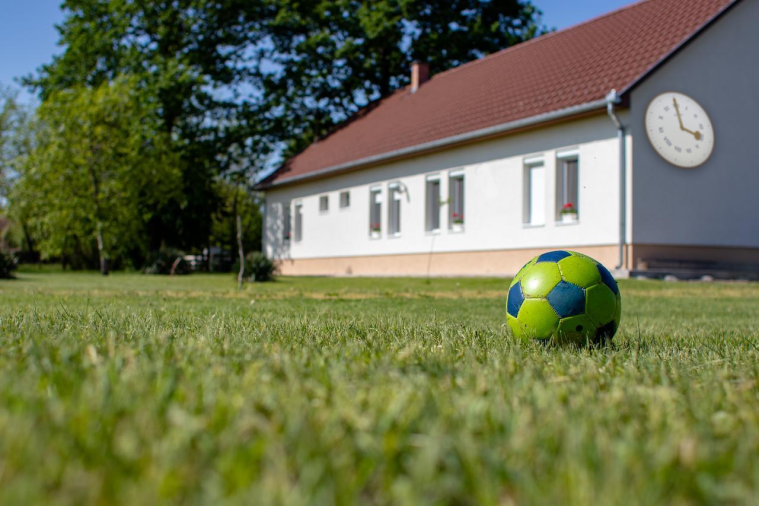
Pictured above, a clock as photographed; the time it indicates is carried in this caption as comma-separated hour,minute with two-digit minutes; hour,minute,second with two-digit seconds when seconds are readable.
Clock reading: 4,00
